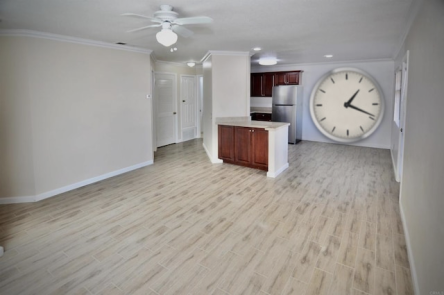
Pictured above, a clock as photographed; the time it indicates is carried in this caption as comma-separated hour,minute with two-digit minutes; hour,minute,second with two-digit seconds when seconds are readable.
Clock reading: 1,19
